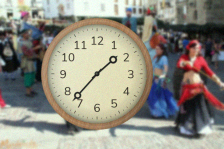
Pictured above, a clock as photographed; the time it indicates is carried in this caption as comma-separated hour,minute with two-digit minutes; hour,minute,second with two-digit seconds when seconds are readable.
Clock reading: 1,37
